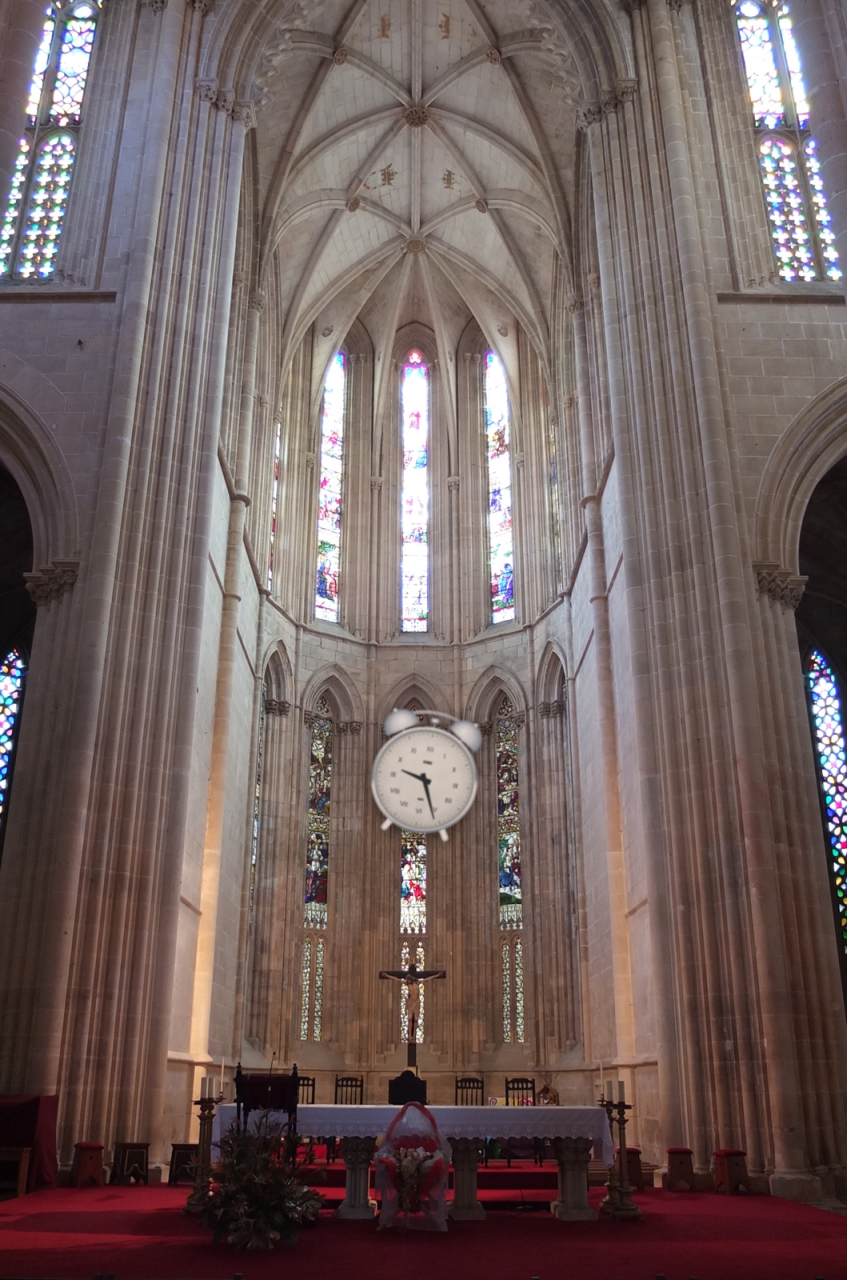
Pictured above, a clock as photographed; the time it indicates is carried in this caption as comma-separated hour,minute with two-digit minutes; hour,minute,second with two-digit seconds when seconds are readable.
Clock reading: 9,26
